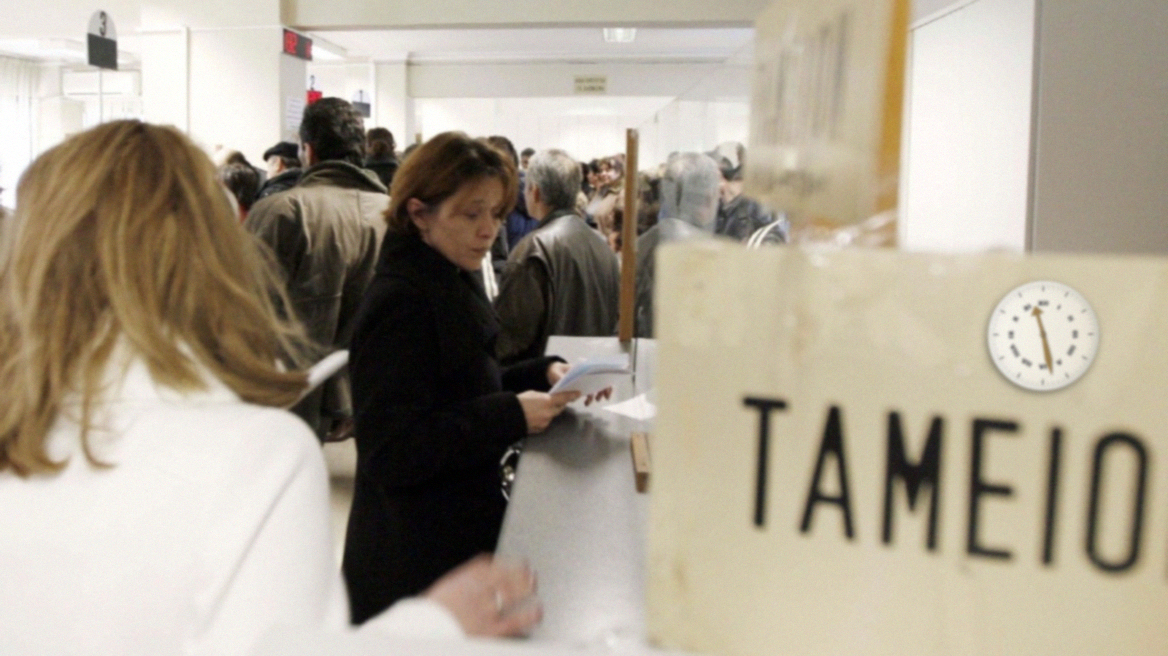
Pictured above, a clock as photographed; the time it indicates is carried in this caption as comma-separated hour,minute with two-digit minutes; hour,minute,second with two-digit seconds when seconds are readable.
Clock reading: 11,28
